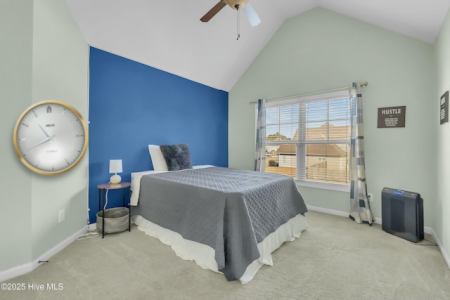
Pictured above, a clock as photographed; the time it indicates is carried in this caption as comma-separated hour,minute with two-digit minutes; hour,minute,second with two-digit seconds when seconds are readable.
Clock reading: 10,41
